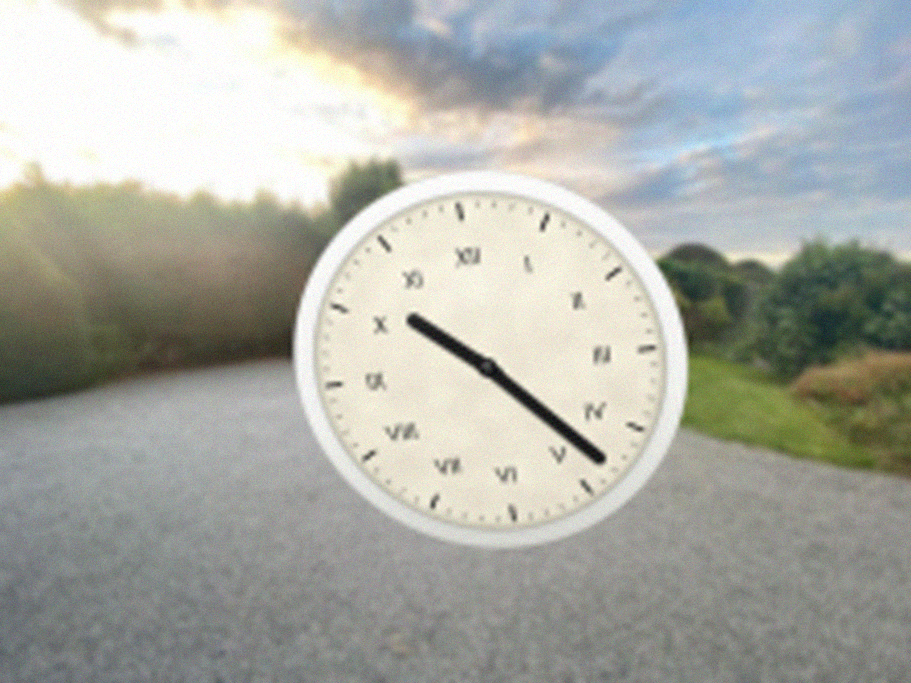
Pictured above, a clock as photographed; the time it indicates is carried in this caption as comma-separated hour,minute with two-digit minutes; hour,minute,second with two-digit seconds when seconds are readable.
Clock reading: 10,23
